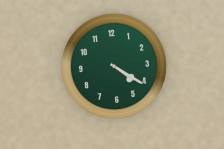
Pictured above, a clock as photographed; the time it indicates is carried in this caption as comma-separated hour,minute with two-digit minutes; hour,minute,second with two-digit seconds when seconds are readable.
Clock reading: 4,21
